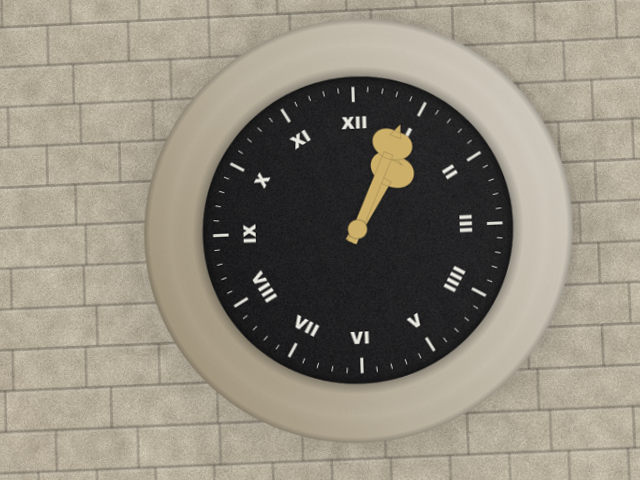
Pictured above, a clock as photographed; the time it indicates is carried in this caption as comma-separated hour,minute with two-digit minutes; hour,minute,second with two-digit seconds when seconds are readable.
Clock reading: 1,04
